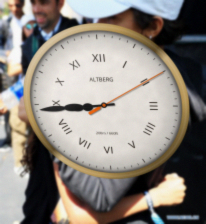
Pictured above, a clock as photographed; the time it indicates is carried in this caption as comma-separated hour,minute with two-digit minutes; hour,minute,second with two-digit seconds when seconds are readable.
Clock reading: 8,44,10
